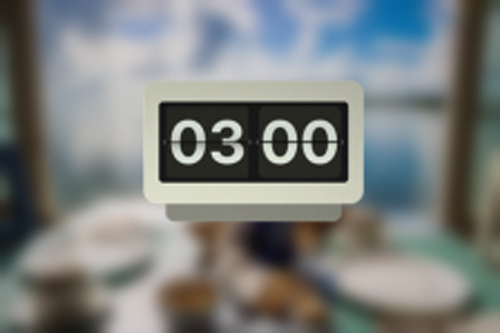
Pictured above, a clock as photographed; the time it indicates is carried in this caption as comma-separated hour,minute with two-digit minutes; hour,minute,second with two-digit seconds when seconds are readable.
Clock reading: 3,00
